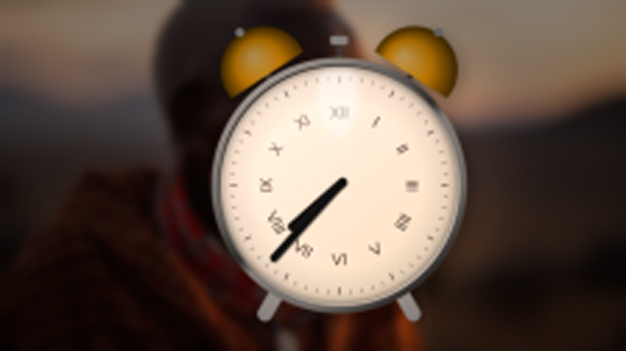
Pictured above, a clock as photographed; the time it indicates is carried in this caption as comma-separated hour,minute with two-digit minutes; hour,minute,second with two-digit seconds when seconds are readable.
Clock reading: 7,37
